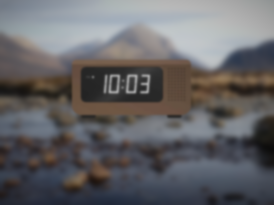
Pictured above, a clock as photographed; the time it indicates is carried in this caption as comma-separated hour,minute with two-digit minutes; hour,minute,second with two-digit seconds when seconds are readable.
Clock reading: 10,03
